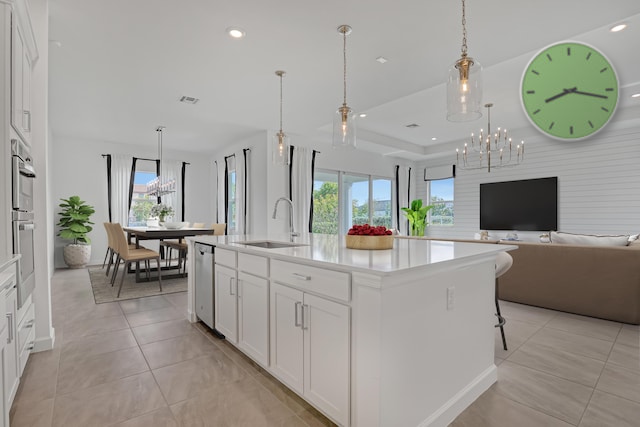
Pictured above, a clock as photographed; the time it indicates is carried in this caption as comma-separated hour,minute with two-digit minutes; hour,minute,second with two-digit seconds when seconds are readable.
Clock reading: 8,17
